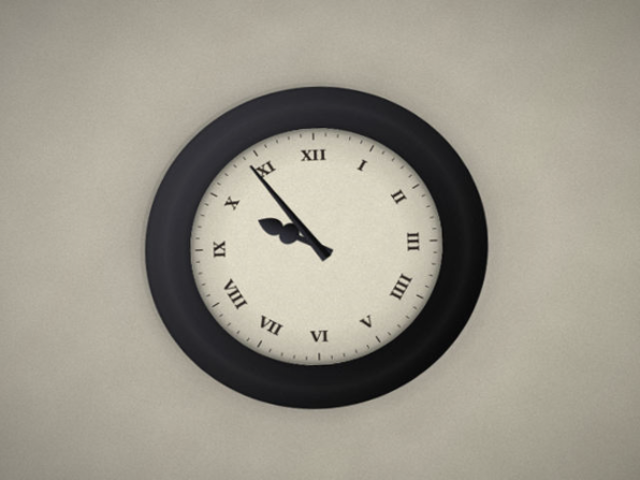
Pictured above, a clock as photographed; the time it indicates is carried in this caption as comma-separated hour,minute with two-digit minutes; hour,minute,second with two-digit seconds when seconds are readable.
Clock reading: 9,54
